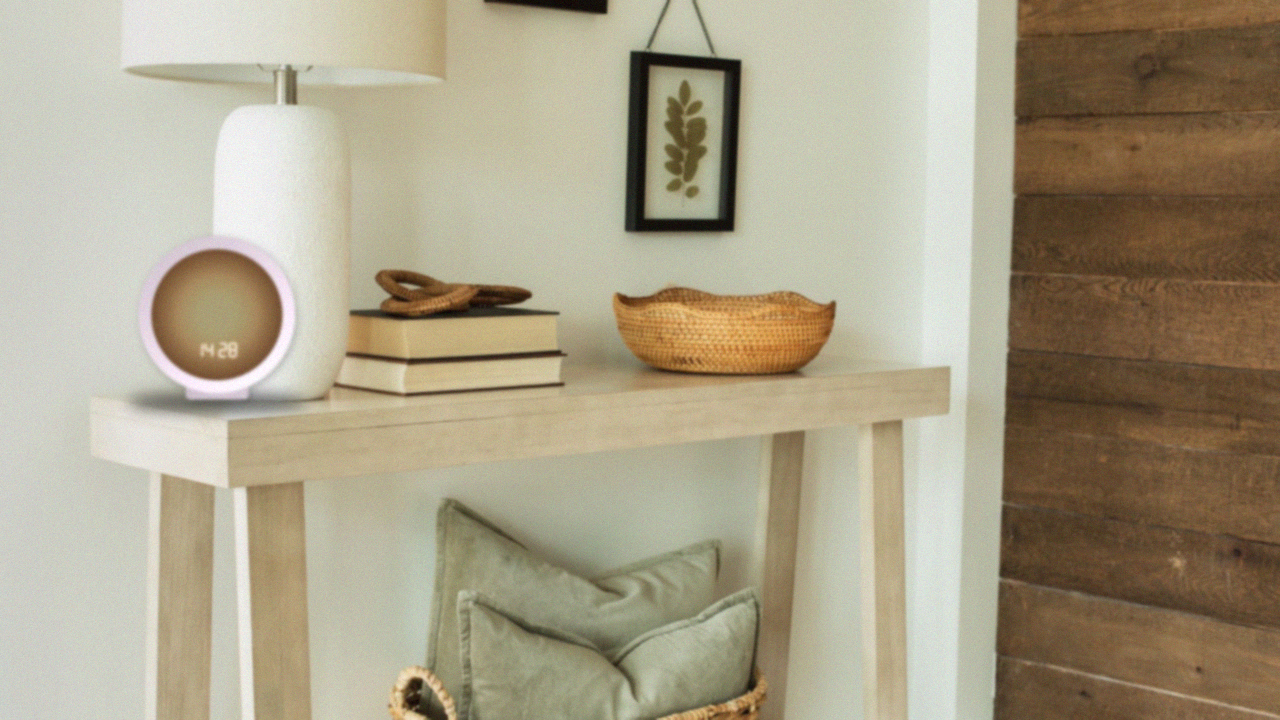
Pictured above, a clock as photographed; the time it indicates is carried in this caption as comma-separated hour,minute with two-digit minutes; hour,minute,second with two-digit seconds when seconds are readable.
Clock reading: 14,28
